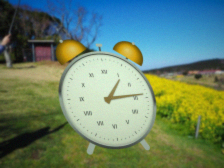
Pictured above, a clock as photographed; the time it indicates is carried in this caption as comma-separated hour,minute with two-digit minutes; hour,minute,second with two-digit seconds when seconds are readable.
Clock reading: 1,14
